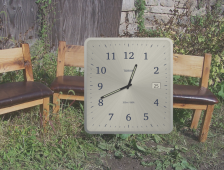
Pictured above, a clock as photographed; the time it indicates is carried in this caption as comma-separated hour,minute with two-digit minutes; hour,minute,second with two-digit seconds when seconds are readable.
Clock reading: 12,41
